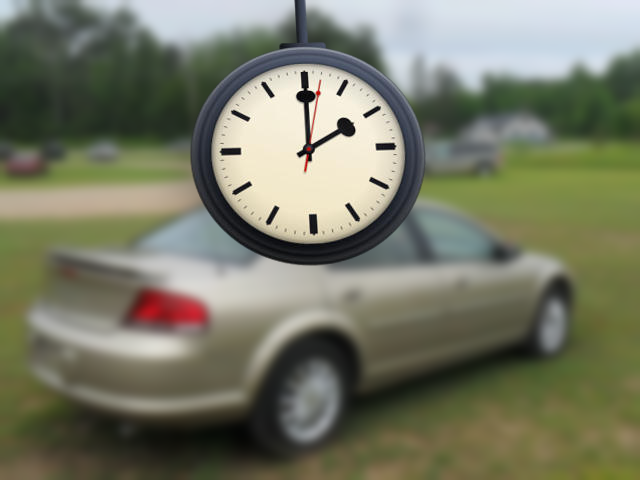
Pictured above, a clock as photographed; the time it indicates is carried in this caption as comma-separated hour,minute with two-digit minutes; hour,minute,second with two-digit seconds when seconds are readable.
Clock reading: 2,00,02
